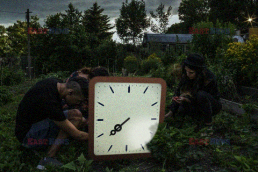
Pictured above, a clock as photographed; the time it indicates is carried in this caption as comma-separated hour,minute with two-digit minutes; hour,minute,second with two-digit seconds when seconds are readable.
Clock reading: 7,38
